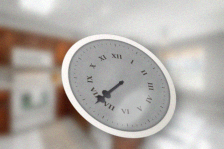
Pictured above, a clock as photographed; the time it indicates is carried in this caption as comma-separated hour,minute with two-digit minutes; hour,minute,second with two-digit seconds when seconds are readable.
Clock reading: 7,38
